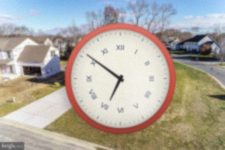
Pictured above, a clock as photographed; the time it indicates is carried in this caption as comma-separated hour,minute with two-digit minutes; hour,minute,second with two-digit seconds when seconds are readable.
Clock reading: 6,51
